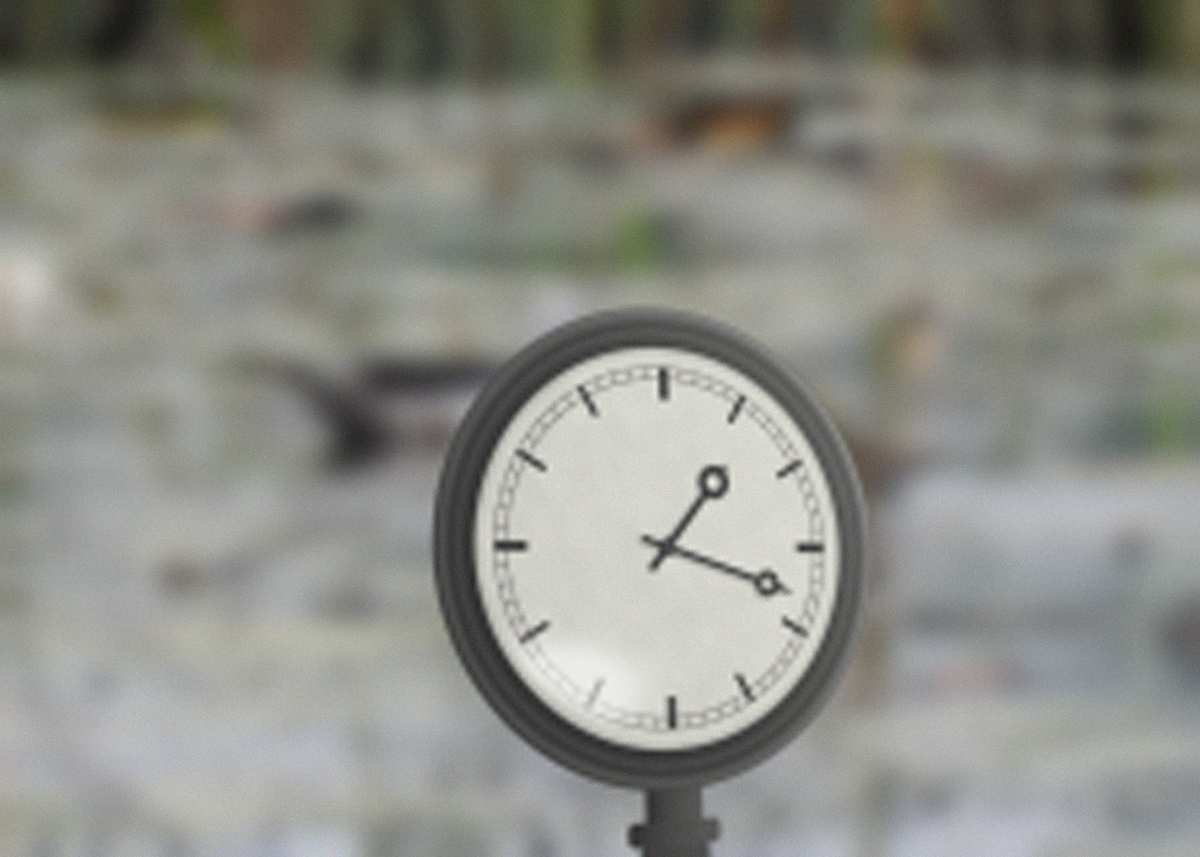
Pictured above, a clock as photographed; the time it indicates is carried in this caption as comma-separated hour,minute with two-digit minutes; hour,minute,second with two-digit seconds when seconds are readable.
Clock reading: 1,18
